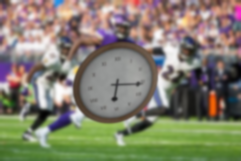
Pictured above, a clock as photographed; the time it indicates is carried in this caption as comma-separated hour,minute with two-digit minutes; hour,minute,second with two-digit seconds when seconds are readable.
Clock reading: 6,16
